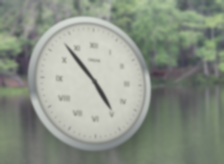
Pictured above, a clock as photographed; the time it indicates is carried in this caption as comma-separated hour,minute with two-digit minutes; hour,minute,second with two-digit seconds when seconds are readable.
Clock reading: 4,53
